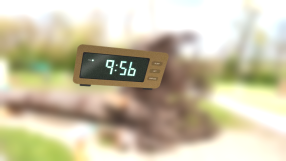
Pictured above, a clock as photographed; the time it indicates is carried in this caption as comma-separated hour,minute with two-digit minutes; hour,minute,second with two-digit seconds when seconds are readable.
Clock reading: 9,56
